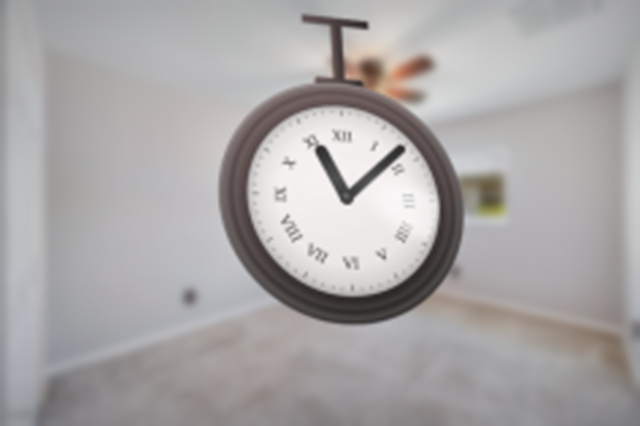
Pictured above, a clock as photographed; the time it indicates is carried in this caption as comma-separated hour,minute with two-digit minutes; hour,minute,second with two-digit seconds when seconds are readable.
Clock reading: 11,08
